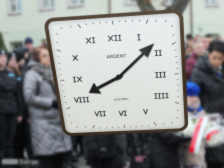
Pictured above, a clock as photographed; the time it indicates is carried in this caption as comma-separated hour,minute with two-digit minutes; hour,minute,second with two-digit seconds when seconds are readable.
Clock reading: 8,08
